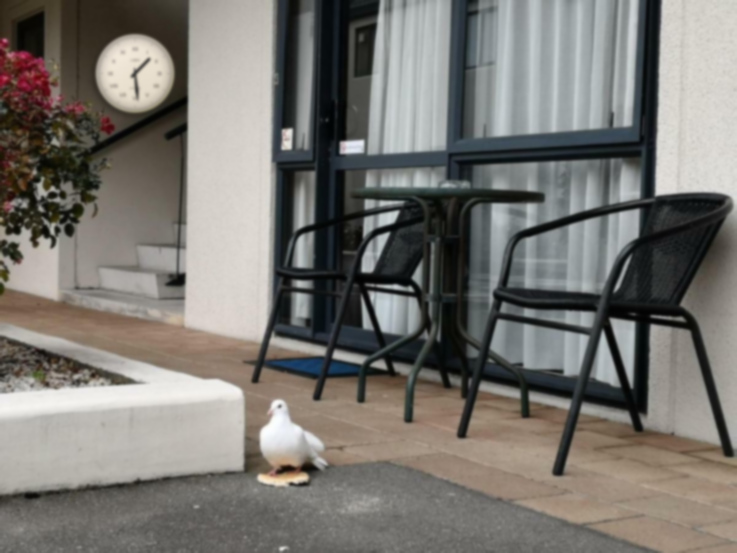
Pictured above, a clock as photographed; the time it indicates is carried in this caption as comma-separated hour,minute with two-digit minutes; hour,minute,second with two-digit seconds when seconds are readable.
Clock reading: 1,29
